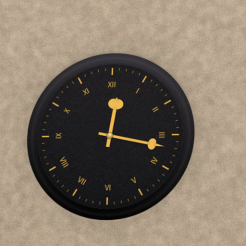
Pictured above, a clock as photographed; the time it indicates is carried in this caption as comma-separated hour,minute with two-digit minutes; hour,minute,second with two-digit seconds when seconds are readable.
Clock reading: 12,17
